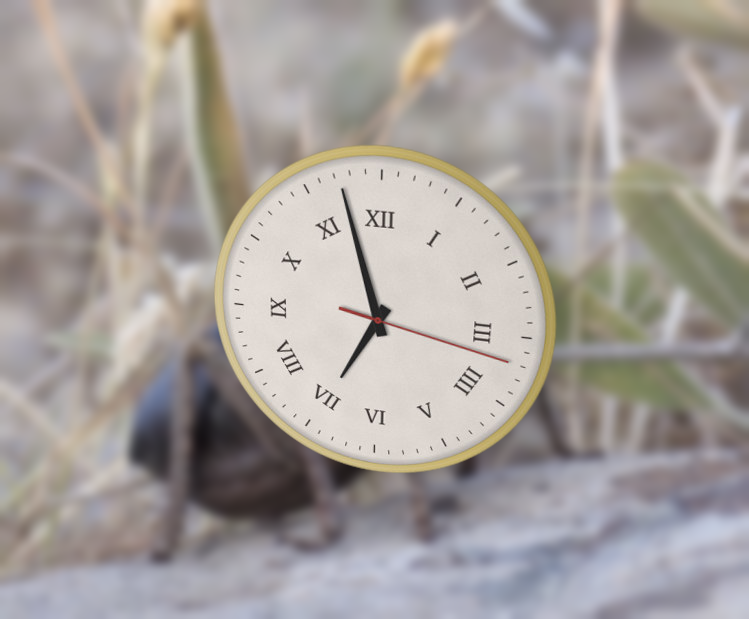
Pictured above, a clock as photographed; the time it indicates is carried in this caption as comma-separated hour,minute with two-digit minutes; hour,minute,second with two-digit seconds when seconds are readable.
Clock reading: 6,57,17
